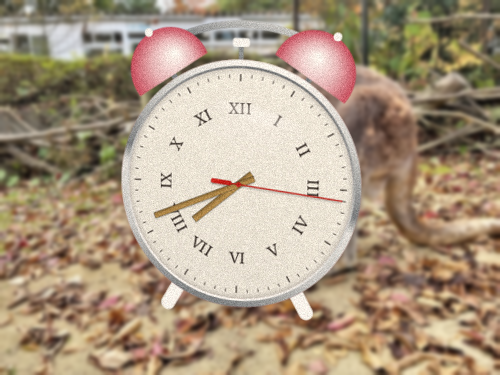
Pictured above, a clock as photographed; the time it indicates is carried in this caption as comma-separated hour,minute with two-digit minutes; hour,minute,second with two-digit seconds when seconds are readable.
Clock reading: 7,41,16
